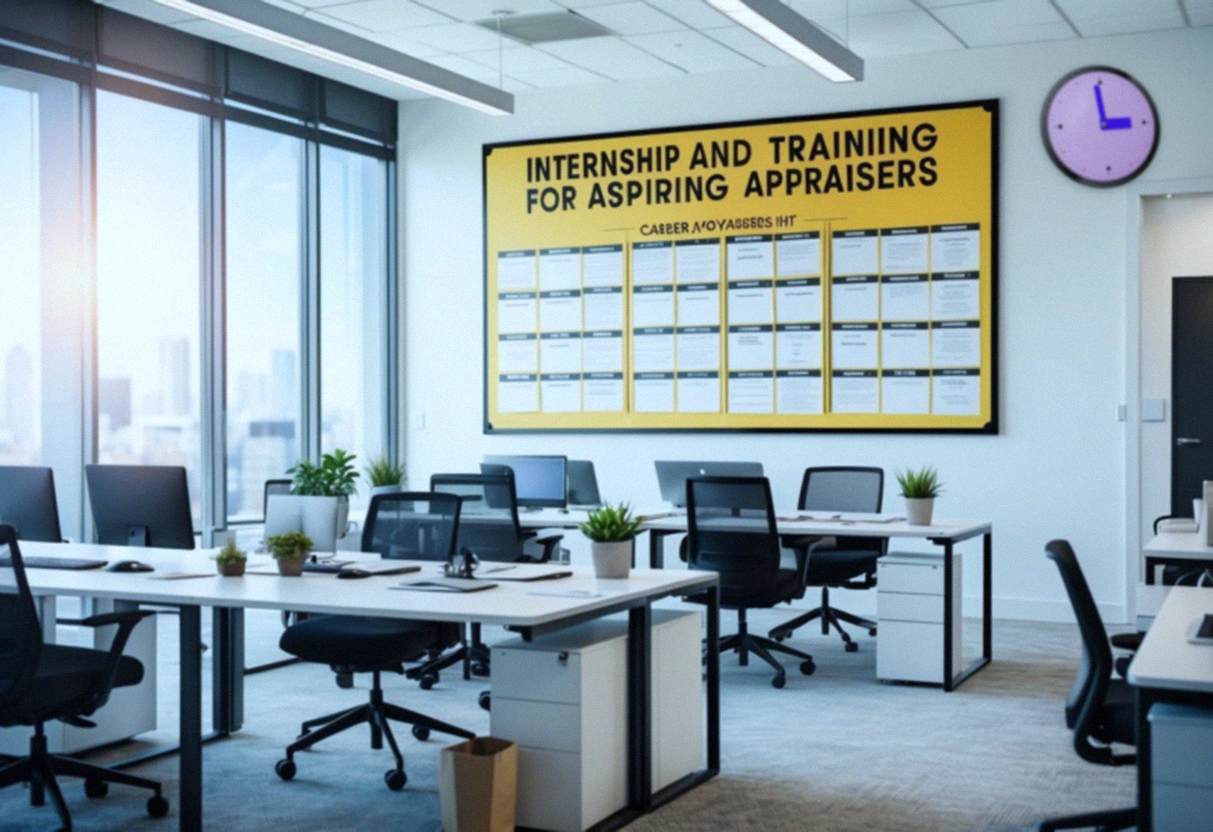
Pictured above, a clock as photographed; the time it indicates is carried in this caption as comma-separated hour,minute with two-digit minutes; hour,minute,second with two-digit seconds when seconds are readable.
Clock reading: 2,59
